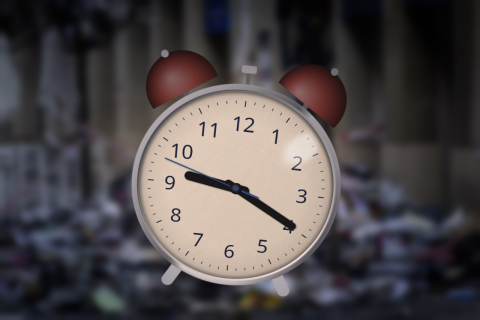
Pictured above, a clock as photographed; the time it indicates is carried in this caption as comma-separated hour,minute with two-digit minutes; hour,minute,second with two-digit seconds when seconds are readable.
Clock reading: 9,19,48
